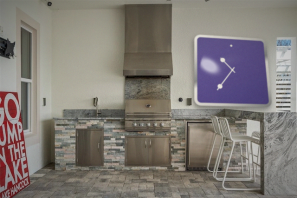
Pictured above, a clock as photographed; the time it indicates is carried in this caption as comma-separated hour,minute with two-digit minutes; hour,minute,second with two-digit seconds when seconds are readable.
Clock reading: 10,36
